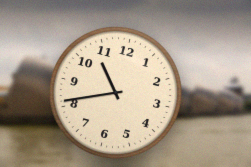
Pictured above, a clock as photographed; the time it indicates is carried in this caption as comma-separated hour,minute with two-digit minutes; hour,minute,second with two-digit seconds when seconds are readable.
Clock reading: 10,41
